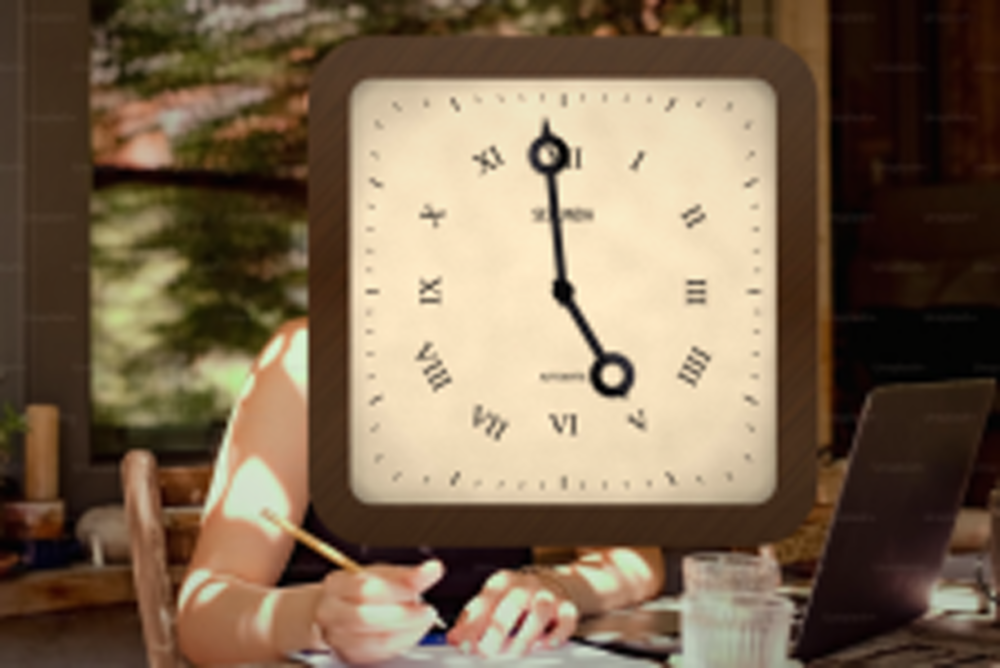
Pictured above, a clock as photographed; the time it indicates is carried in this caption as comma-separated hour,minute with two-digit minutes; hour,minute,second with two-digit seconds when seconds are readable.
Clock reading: 4,59
